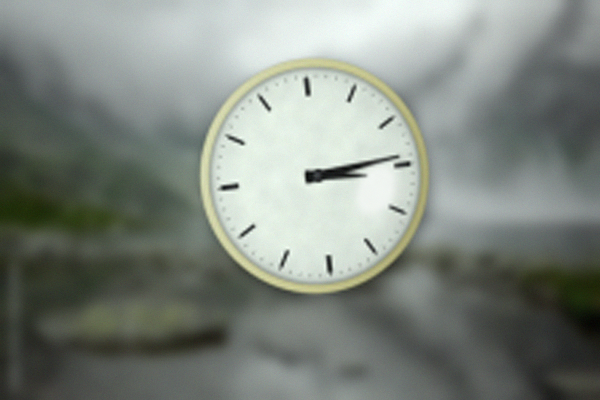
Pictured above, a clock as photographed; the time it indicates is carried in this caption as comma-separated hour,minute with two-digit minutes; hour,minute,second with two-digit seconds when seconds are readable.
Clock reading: 3,14
